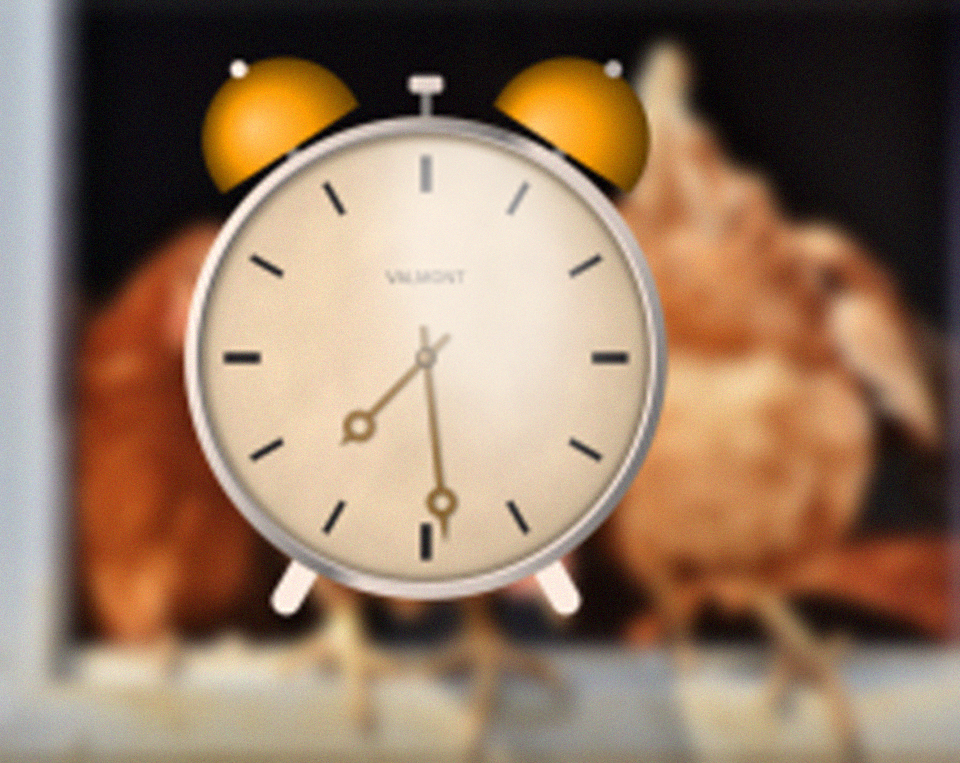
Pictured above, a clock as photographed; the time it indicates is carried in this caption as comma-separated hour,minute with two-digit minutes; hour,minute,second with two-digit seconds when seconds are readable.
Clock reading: 7,29
